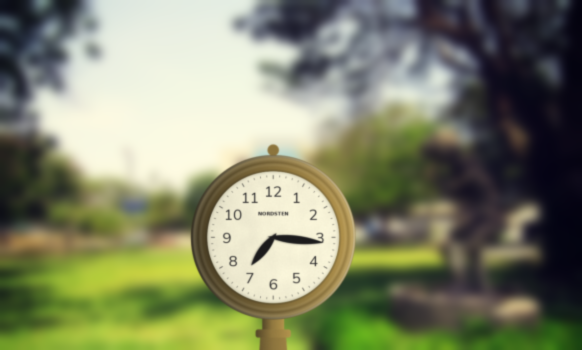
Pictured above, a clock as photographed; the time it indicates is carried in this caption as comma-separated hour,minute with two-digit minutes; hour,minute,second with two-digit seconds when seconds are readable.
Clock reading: 7,16
